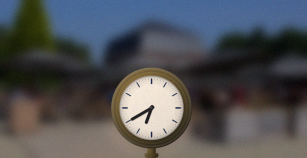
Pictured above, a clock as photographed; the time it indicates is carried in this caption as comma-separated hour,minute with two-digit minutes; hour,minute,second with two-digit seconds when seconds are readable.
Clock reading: 6,40
